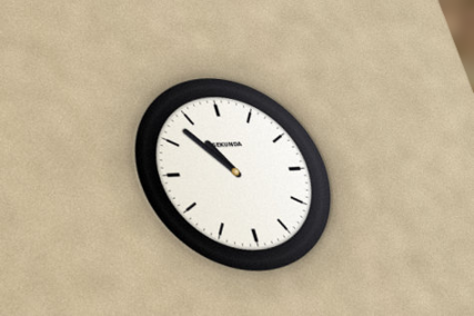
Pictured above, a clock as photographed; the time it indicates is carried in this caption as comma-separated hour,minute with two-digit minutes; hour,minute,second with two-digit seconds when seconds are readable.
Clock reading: 10,53
